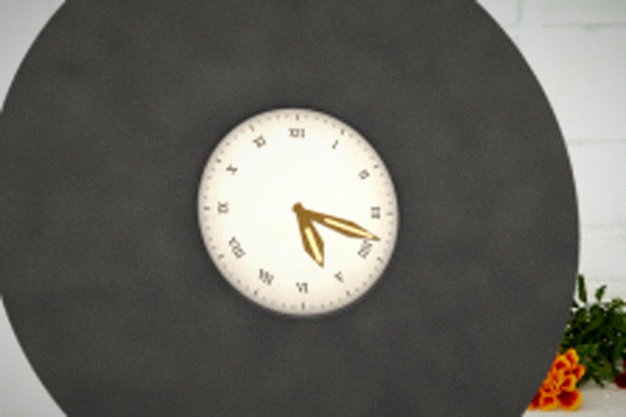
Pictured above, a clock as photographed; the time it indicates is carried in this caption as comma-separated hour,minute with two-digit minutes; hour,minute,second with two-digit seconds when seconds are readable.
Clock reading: 5,18
